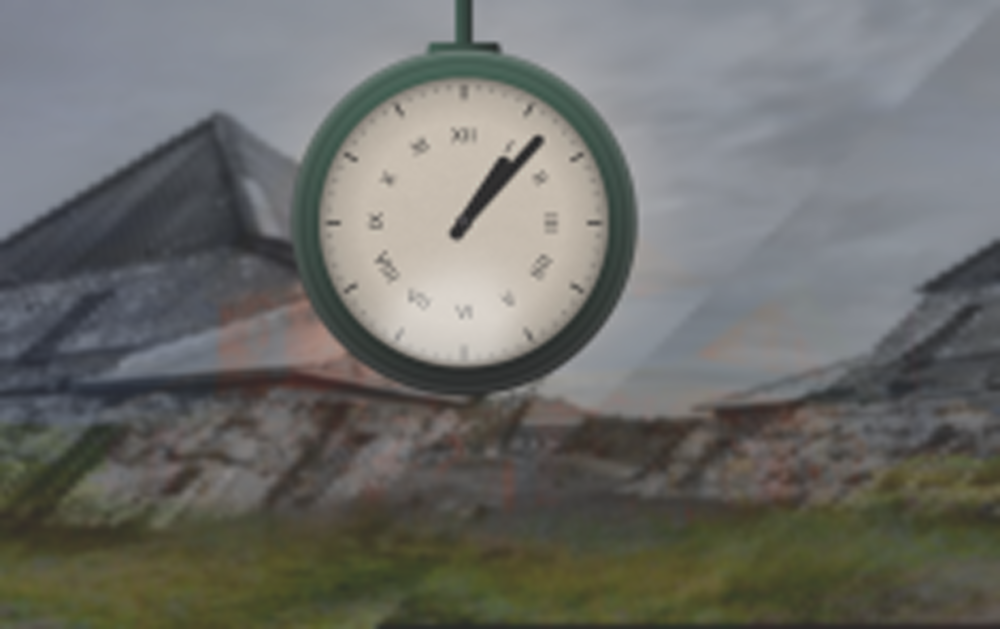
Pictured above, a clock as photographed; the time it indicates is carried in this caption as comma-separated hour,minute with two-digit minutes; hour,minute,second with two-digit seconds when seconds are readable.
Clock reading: 1,07
